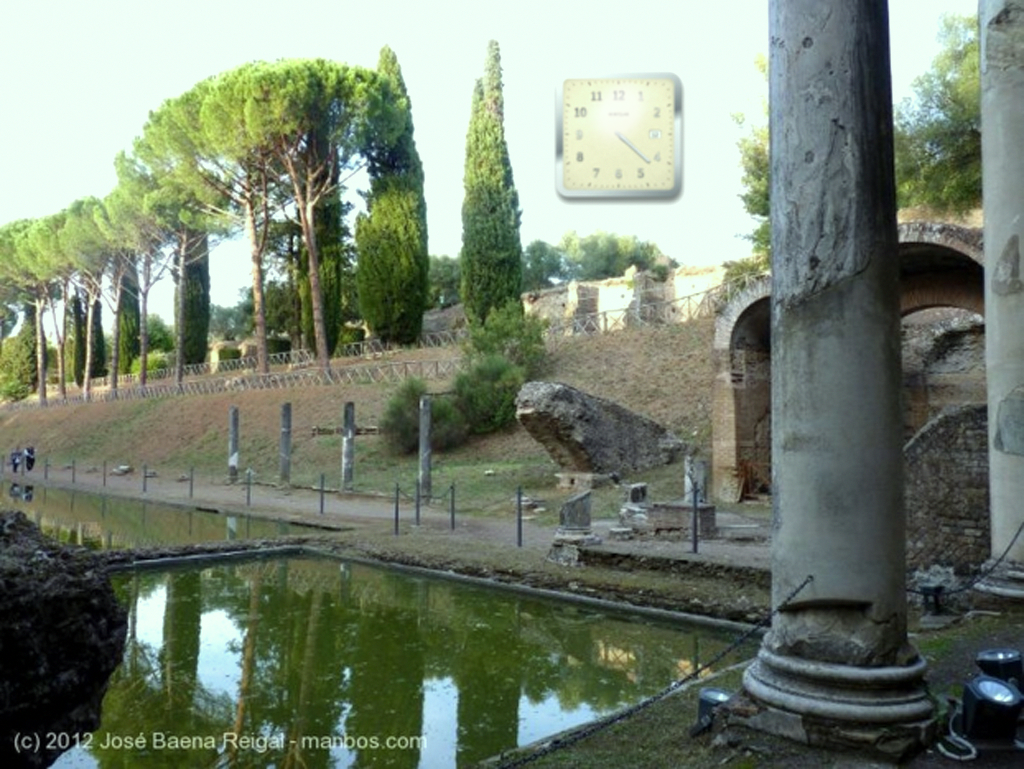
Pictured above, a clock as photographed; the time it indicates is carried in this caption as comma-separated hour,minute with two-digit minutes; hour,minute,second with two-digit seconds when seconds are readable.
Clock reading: 4,22
